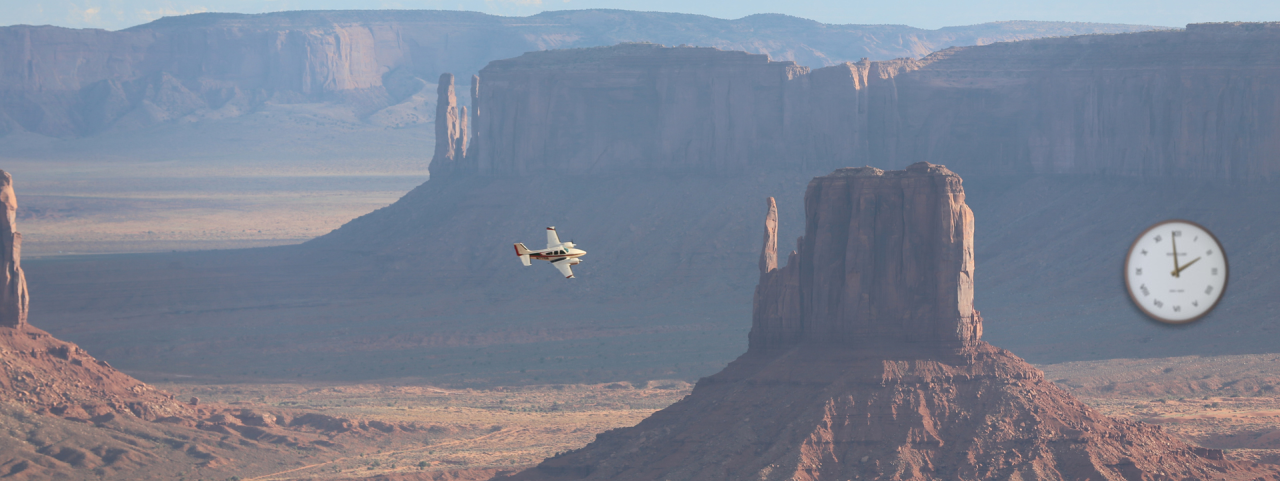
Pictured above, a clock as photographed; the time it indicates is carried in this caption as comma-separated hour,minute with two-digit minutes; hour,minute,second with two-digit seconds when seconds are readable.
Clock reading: 1,59
